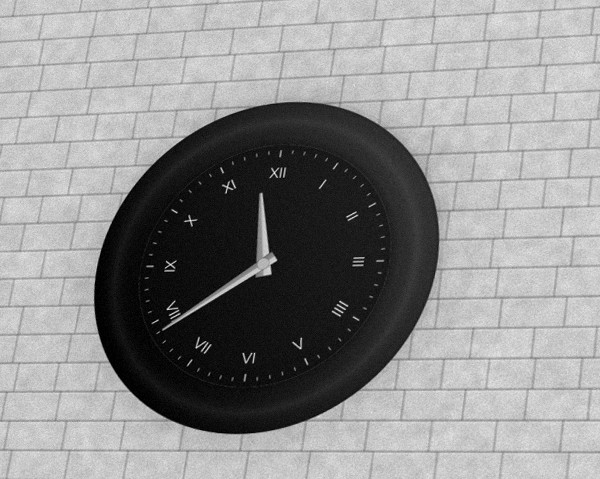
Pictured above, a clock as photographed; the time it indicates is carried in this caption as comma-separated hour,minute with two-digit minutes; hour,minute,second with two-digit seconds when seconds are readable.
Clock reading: 11,39
